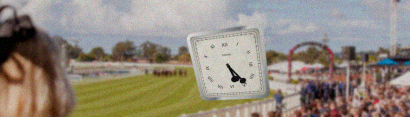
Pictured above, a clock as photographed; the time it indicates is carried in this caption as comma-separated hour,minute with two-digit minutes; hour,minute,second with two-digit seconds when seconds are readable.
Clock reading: 5,24
